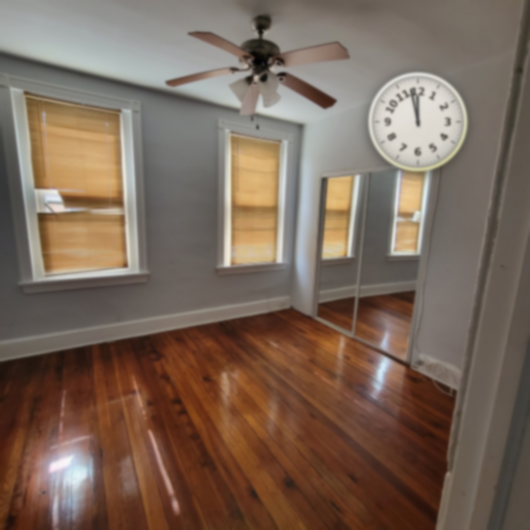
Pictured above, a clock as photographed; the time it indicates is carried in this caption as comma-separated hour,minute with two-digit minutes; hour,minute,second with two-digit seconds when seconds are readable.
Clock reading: 11,58
